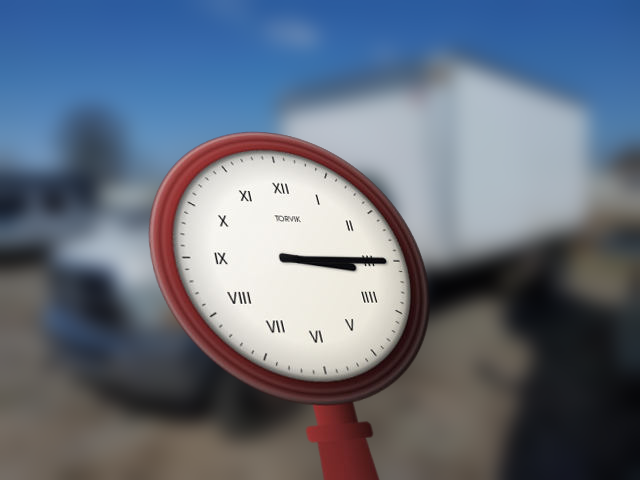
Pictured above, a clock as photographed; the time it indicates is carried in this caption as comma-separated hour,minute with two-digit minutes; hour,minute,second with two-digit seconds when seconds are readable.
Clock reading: 3,15
